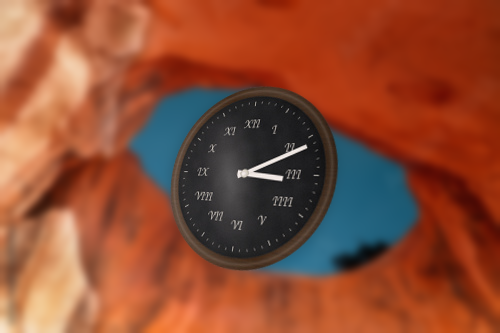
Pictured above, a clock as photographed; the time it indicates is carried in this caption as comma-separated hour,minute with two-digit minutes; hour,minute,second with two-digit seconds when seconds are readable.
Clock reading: 3,11
